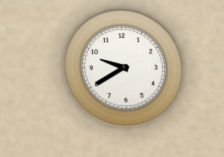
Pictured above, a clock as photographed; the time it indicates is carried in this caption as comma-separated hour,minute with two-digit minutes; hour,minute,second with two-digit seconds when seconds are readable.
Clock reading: 9,40
